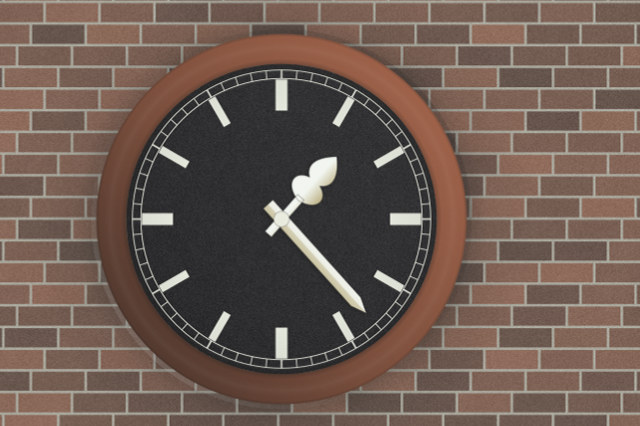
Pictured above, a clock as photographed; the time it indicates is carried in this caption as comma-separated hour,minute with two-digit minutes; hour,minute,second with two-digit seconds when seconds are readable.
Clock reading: 1,23
